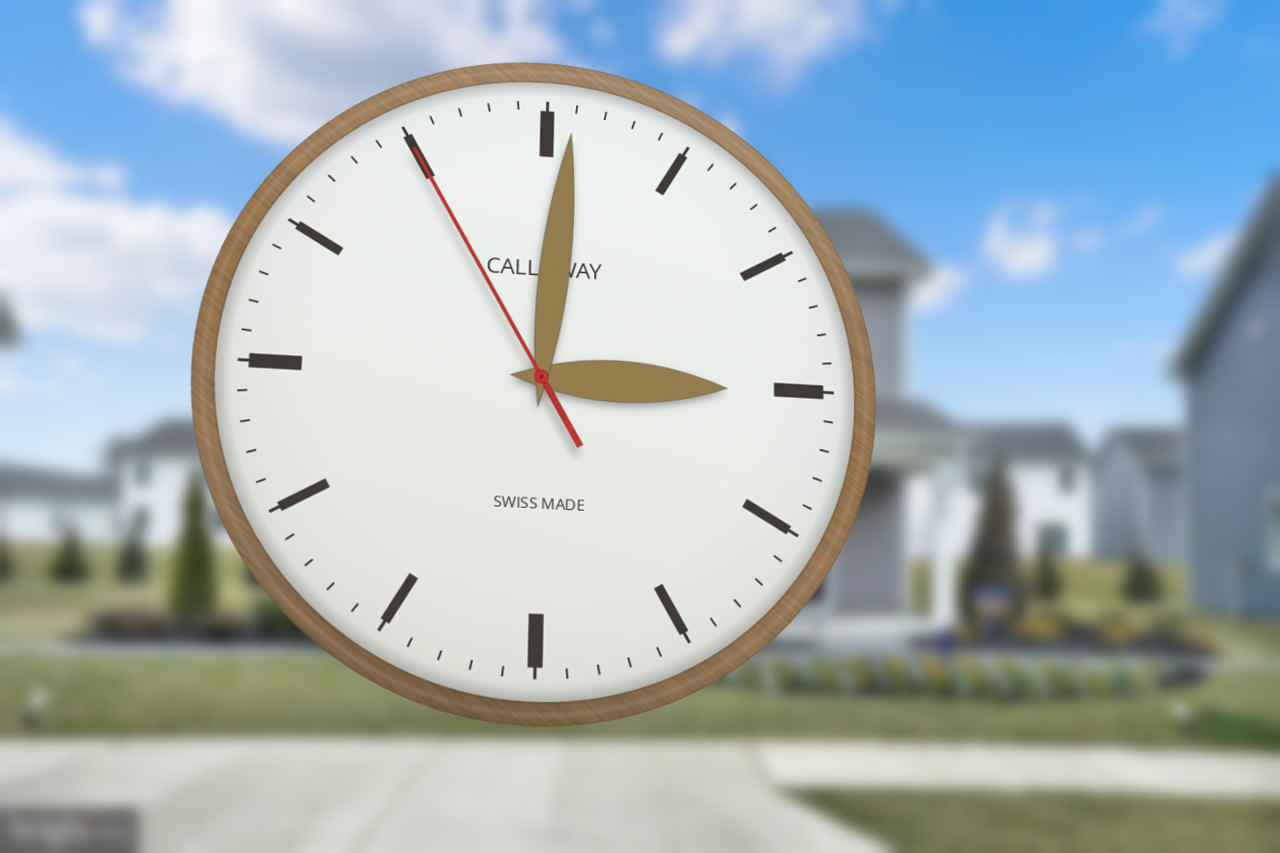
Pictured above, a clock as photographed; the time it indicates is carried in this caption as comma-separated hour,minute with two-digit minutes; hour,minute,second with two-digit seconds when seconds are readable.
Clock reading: 3,00,55
